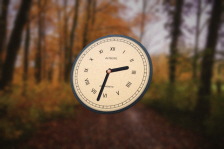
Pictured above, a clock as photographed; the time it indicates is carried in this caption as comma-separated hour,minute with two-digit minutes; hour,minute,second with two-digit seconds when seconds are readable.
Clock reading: 2,32
